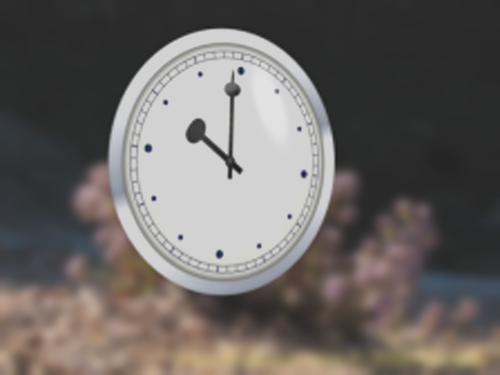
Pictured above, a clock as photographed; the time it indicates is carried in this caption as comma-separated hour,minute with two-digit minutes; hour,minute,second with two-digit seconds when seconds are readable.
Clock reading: 9,59
